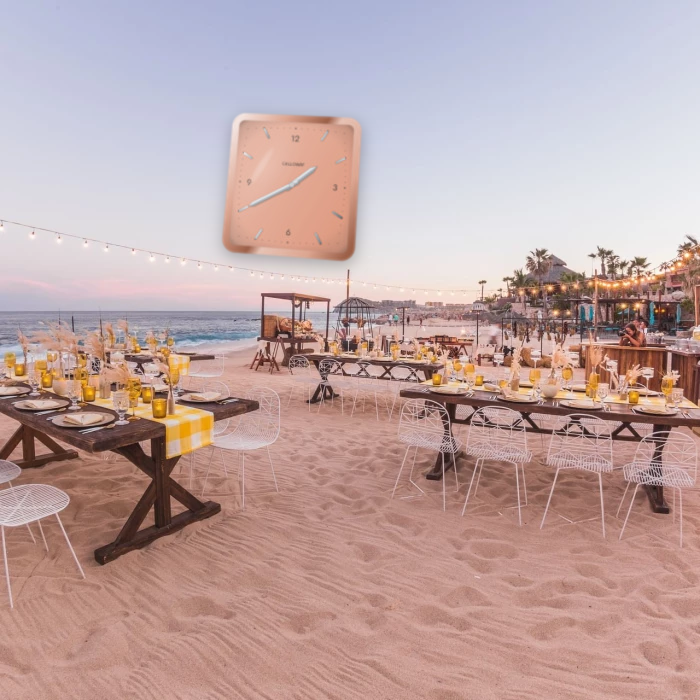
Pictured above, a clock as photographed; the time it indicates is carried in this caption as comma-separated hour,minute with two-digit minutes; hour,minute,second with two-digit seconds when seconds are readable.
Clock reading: 1,40
